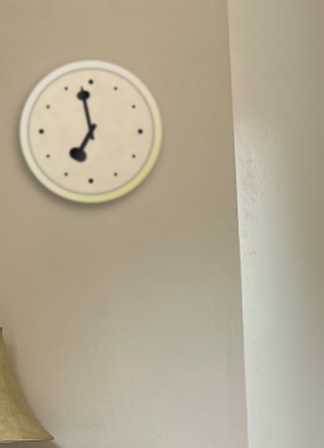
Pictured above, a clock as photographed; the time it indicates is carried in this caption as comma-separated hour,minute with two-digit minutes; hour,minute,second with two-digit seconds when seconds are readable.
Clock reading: 6,58
